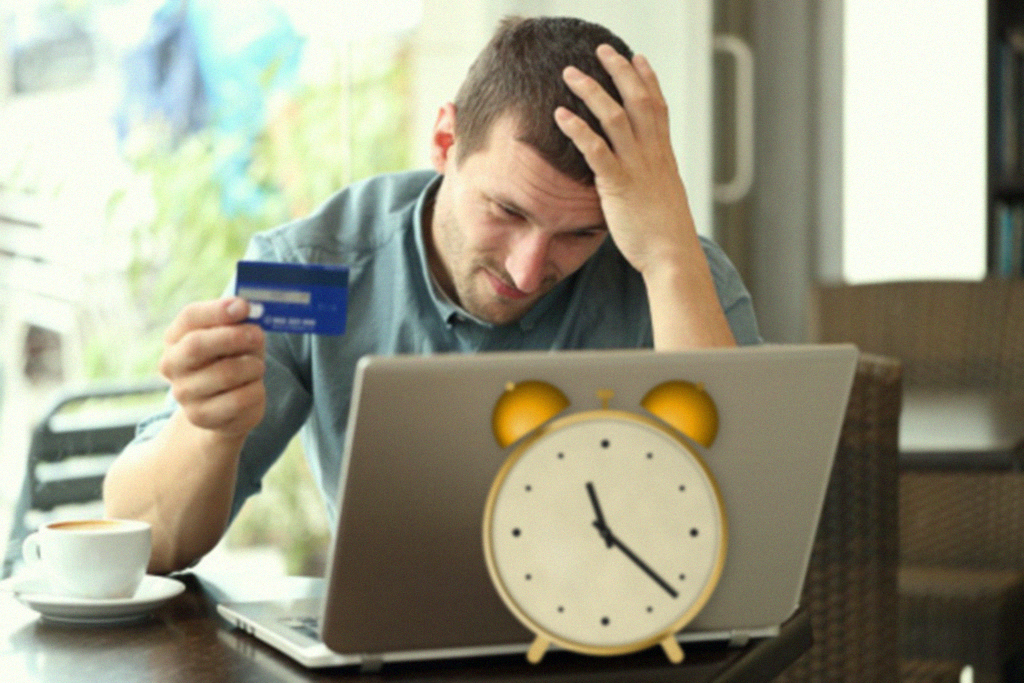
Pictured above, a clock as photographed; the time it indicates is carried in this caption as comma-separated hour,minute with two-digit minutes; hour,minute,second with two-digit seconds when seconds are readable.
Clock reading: 11,22
